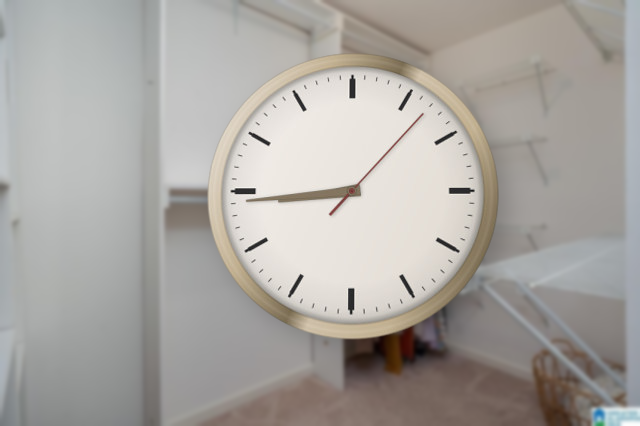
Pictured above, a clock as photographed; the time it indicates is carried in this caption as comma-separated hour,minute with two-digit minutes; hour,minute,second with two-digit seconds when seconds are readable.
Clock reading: 8,44,07
